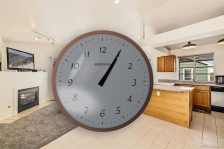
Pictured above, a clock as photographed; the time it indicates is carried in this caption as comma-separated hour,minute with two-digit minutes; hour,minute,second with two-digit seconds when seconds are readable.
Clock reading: 1,05
